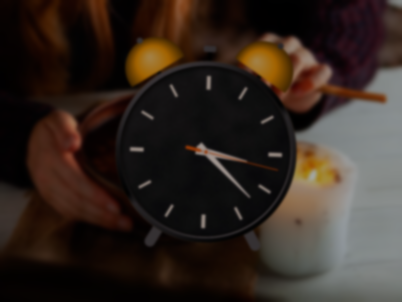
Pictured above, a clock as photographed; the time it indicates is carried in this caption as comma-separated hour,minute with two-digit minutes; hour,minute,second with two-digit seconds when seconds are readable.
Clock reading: 3,22,17
